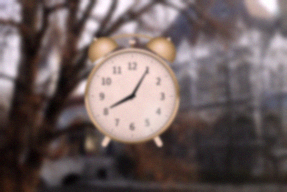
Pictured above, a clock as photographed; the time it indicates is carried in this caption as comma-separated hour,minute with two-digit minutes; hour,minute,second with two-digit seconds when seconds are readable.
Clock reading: 8,05
